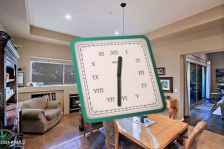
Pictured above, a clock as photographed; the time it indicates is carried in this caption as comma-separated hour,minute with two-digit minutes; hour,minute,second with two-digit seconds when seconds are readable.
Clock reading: 12,32
